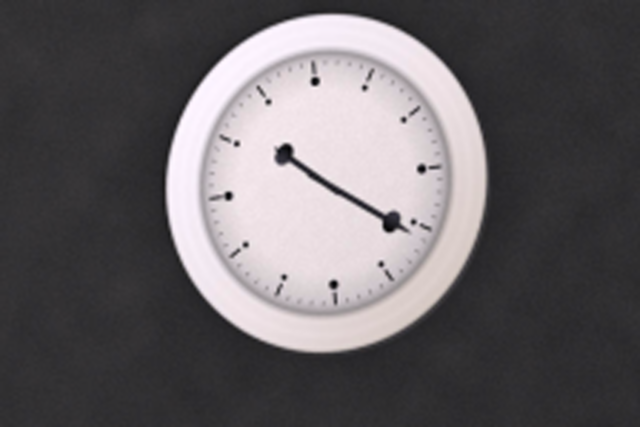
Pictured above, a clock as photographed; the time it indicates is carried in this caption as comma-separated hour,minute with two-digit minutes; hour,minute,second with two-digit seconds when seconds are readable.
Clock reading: 10,21
